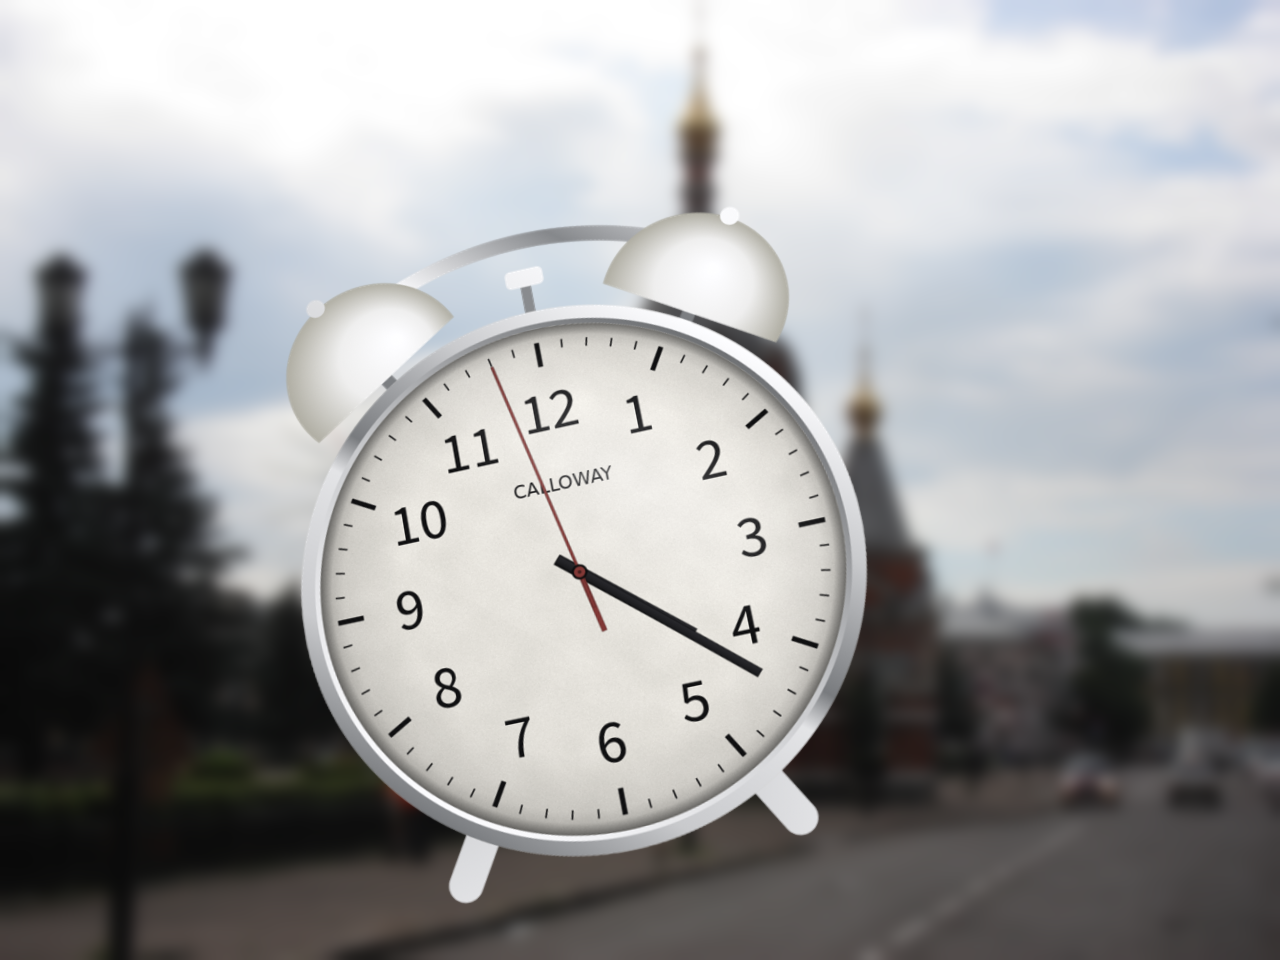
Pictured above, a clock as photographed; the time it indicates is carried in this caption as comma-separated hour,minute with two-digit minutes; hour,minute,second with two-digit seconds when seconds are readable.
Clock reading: 4,21,58
